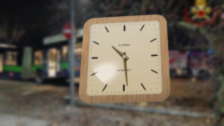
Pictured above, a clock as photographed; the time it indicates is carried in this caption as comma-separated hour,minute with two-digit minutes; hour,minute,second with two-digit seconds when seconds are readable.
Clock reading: 10,29
